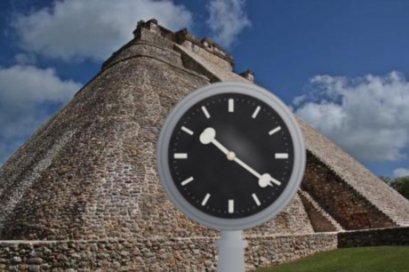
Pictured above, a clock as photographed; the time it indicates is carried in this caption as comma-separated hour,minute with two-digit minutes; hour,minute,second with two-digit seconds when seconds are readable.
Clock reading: 10,21
